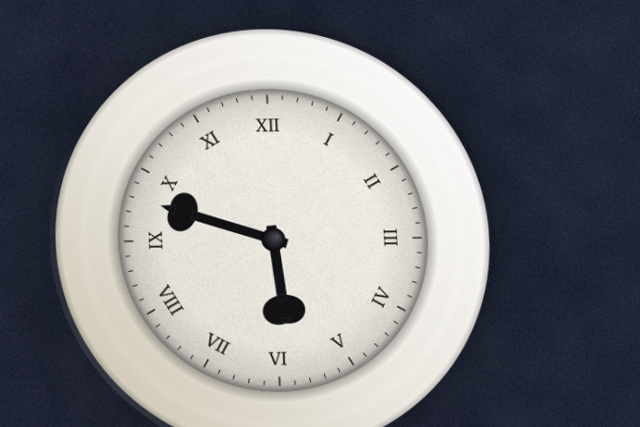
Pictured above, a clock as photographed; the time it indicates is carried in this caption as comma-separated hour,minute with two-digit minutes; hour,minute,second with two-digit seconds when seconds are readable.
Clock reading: 5,48
